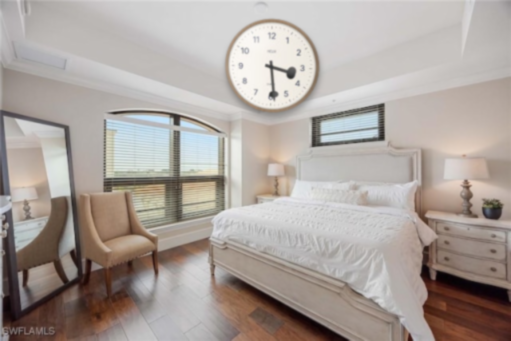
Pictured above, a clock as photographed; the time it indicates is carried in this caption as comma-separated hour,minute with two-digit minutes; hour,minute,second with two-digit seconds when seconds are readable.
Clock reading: 3,29
